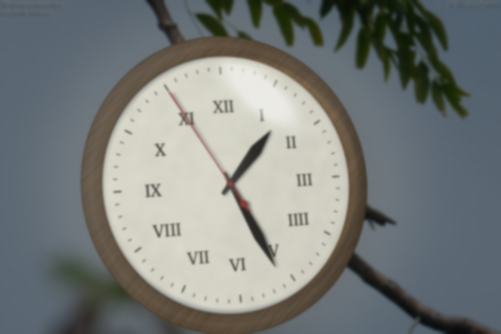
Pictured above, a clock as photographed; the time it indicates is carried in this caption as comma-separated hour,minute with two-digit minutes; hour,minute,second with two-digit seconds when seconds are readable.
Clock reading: 1,25,55
